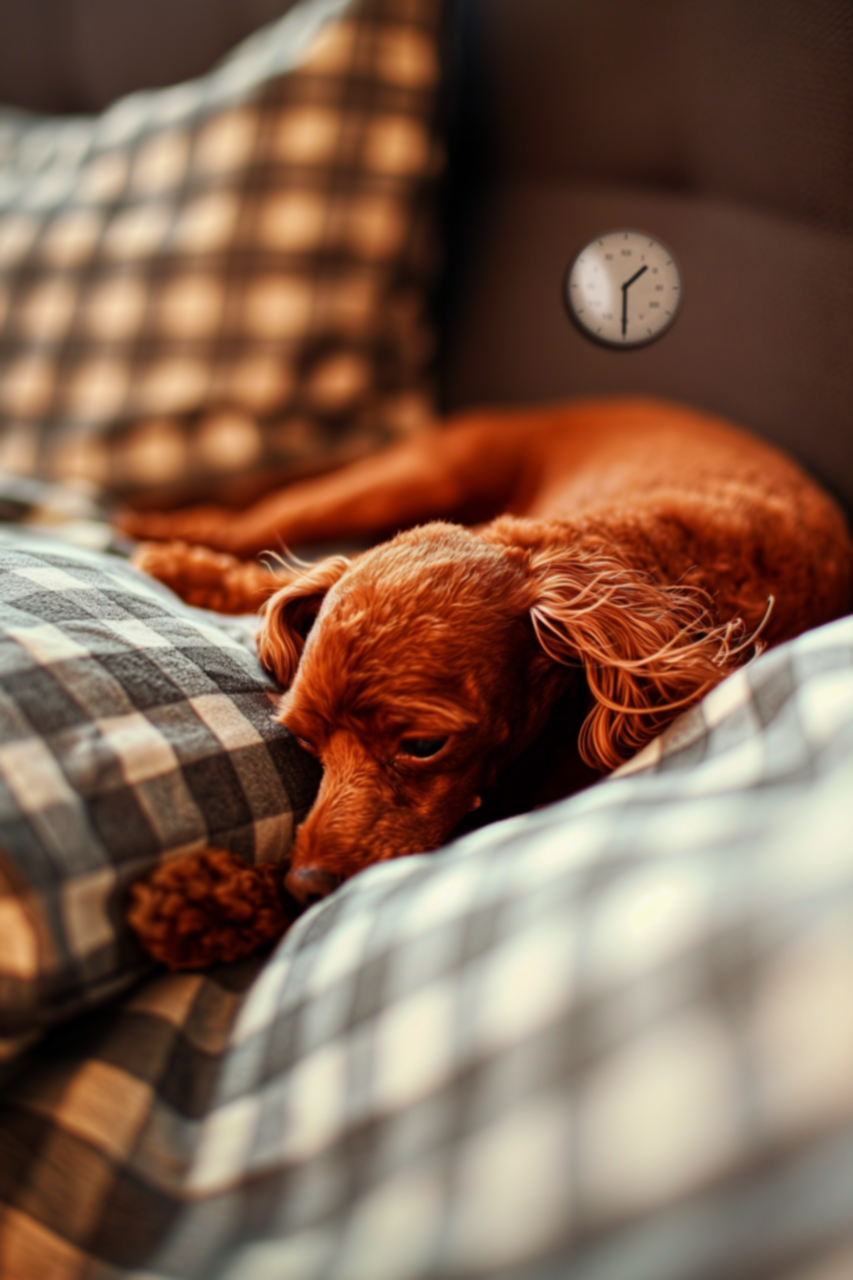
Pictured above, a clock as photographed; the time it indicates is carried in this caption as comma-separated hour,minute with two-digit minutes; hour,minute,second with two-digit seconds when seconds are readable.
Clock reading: 1,30
